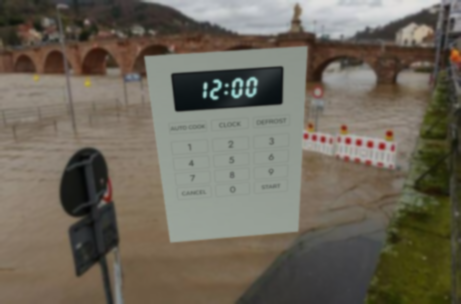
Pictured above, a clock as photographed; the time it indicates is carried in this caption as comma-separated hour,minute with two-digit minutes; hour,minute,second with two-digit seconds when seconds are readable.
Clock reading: 12,00
